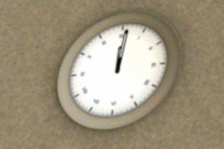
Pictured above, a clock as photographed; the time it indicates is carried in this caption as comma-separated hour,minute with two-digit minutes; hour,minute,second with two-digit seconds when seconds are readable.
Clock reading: 12,01
